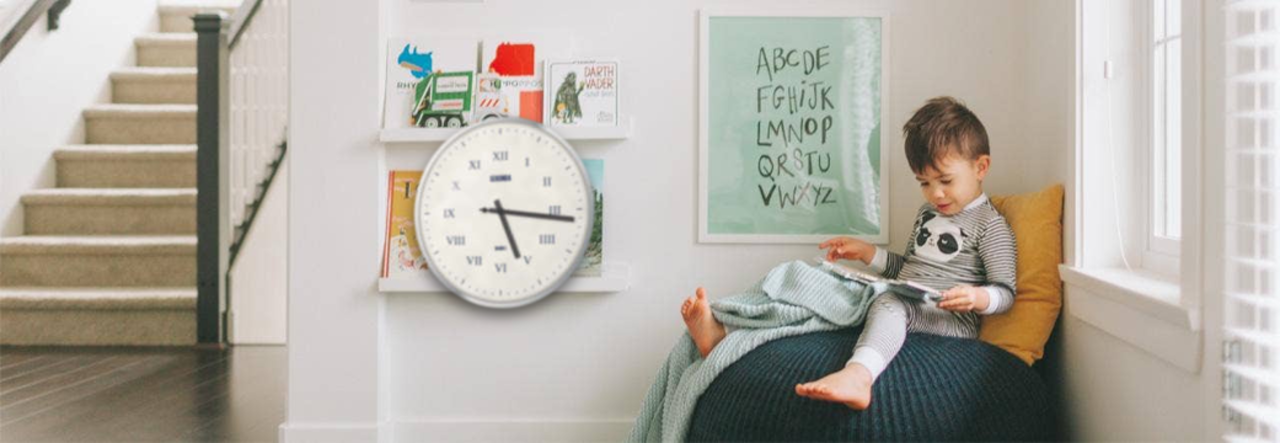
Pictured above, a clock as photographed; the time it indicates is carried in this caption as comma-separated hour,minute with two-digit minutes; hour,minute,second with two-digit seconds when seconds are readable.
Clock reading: 5,16,16
